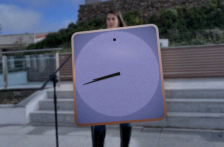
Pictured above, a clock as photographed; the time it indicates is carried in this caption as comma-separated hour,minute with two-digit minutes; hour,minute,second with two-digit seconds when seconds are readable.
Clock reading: 8,43
